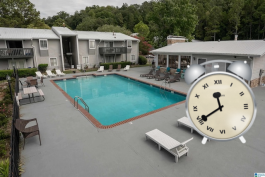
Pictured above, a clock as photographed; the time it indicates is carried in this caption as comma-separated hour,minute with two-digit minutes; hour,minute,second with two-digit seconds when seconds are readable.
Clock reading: 11,40
